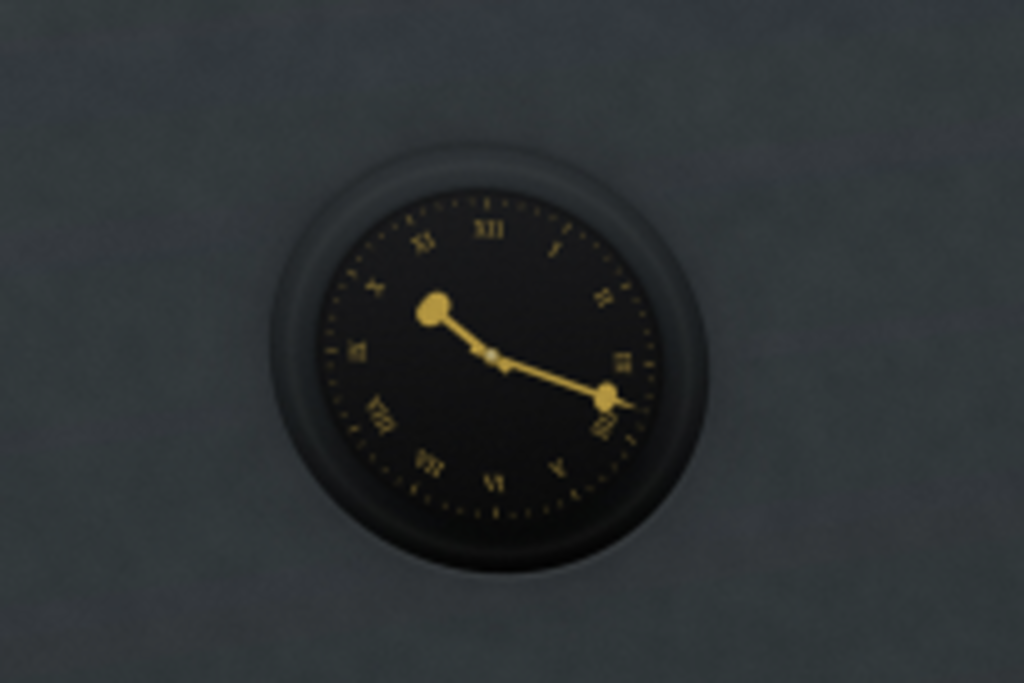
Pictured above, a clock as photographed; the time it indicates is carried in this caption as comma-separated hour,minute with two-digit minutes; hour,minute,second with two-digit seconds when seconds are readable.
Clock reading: 10,18
